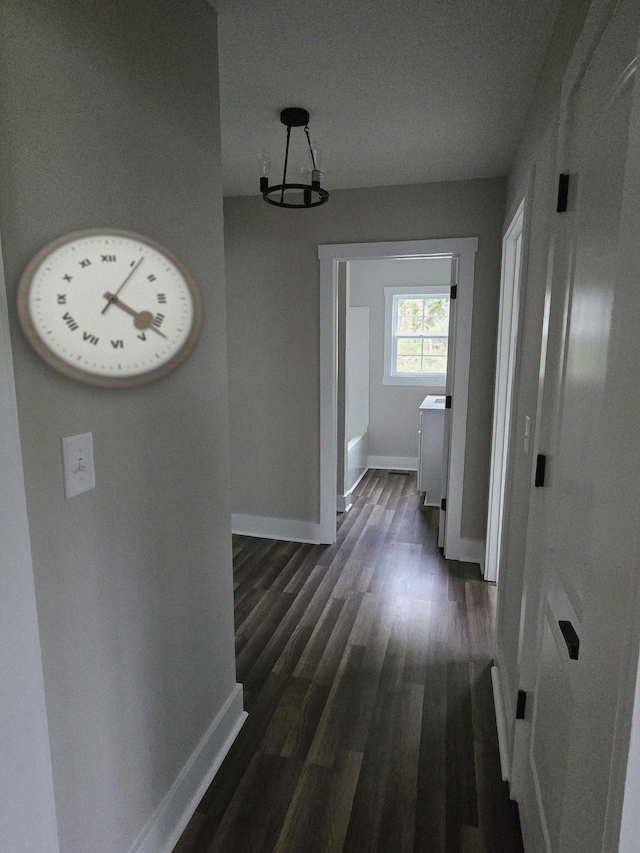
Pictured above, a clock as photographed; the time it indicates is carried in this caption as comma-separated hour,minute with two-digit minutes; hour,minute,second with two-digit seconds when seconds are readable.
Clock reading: 4,22,06
